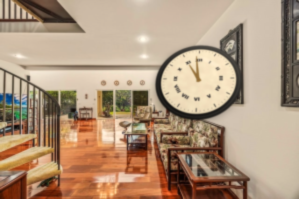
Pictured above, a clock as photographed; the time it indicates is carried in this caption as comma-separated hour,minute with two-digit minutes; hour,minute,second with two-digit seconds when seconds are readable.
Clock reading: 10,59
